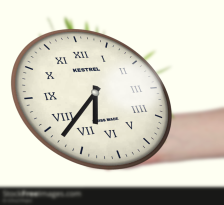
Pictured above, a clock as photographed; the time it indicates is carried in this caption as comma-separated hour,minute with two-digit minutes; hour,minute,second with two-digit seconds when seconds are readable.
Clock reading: 6,38
